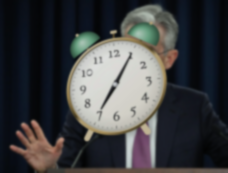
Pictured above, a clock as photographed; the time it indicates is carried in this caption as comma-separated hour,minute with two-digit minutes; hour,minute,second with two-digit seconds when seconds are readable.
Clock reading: 7,05
